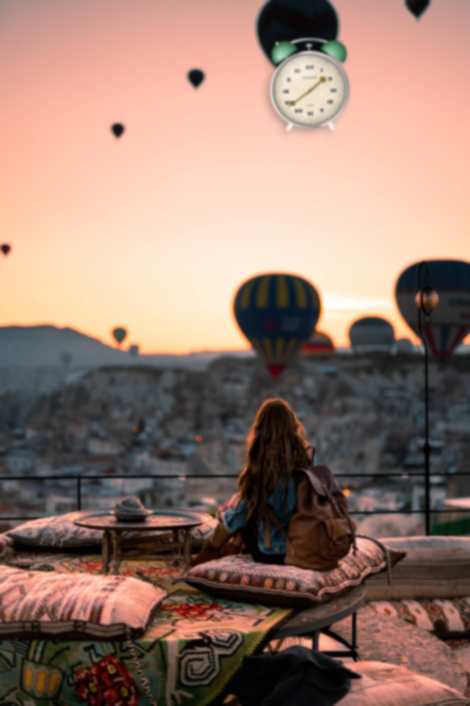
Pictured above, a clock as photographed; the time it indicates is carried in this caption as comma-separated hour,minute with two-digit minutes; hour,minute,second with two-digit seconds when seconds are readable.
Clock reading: 1,39
